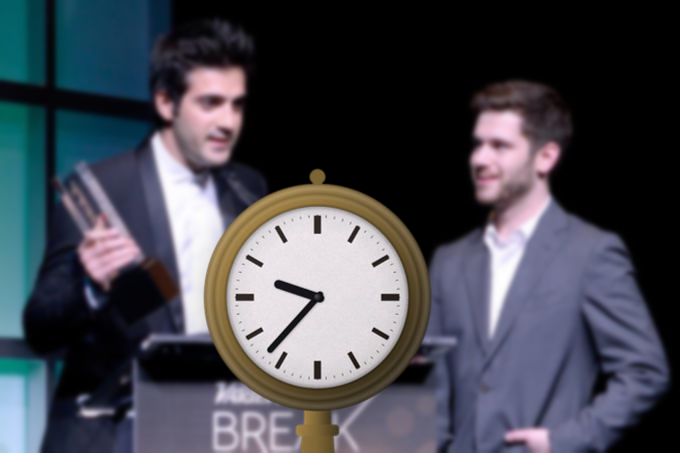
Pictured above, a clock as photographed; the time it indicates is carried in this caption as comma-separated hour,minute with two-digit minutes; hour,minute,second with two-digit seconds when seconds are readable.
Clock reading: 9,37
